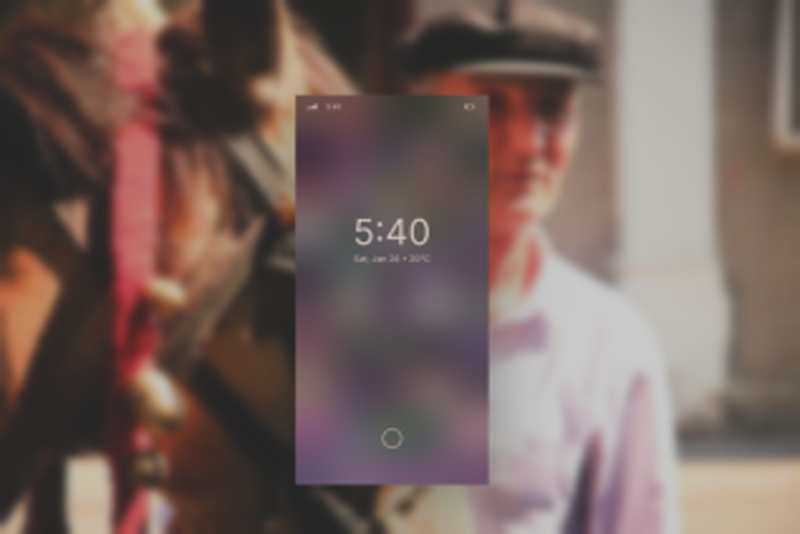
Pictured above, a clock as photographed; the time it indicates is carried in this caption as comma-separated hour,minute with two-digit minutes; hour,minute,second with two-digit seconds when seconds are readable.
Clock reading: 5,40
